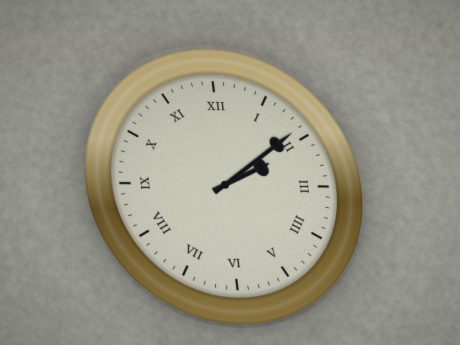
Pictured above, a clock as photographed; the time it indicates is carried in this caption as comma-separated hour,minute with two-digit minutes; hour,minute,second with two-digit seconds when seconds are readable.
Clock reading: 2,09
